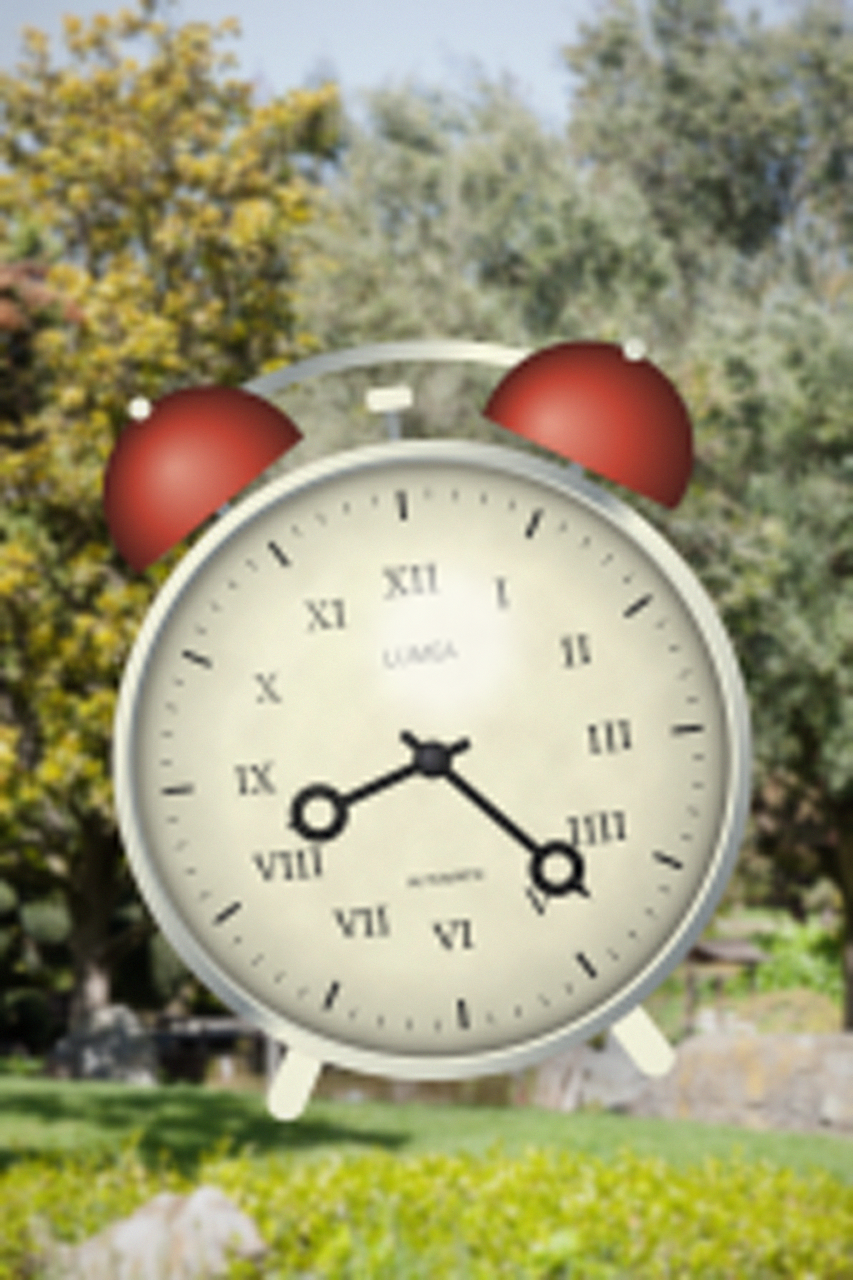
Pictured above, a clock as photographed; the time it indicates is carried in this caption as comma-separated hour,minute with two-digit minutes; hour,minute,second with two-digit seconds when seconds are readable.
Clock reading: 8,23
